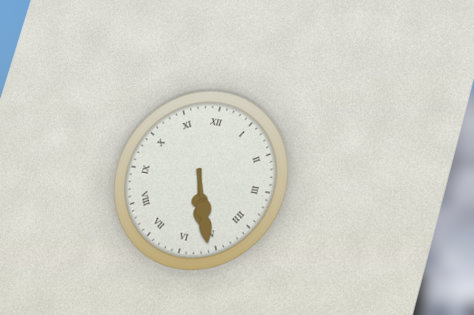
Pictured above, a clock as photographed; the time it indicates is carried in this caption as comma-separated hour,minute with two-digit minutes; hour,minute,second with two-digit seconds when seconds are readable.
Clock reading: 5,26
